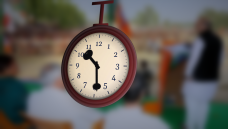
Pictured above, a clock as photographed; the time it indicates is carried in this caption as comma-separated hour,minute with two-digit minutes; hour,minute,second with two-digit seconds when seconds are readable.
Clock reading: 10,29
